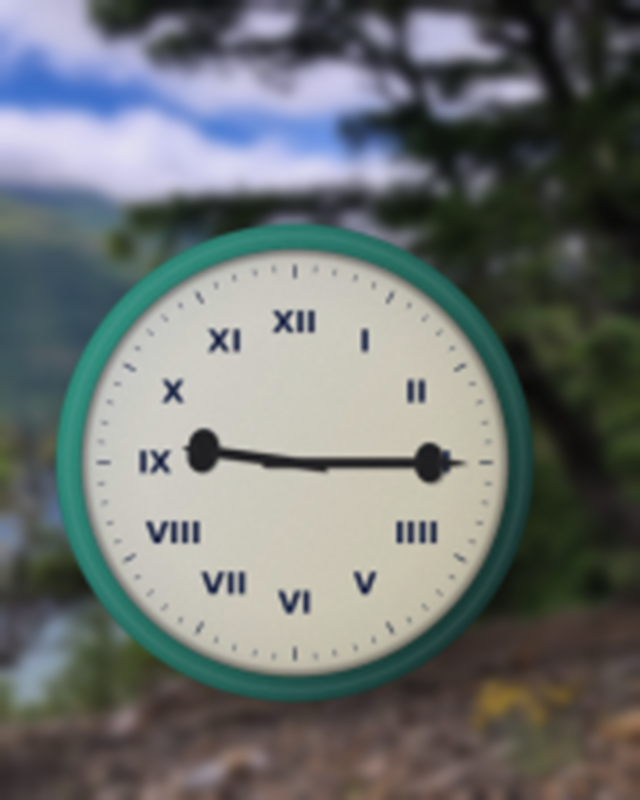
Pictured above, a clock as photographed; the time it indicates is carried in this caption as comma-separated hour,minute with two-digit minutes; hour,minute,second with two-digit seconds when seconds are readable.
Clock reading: 9,15
